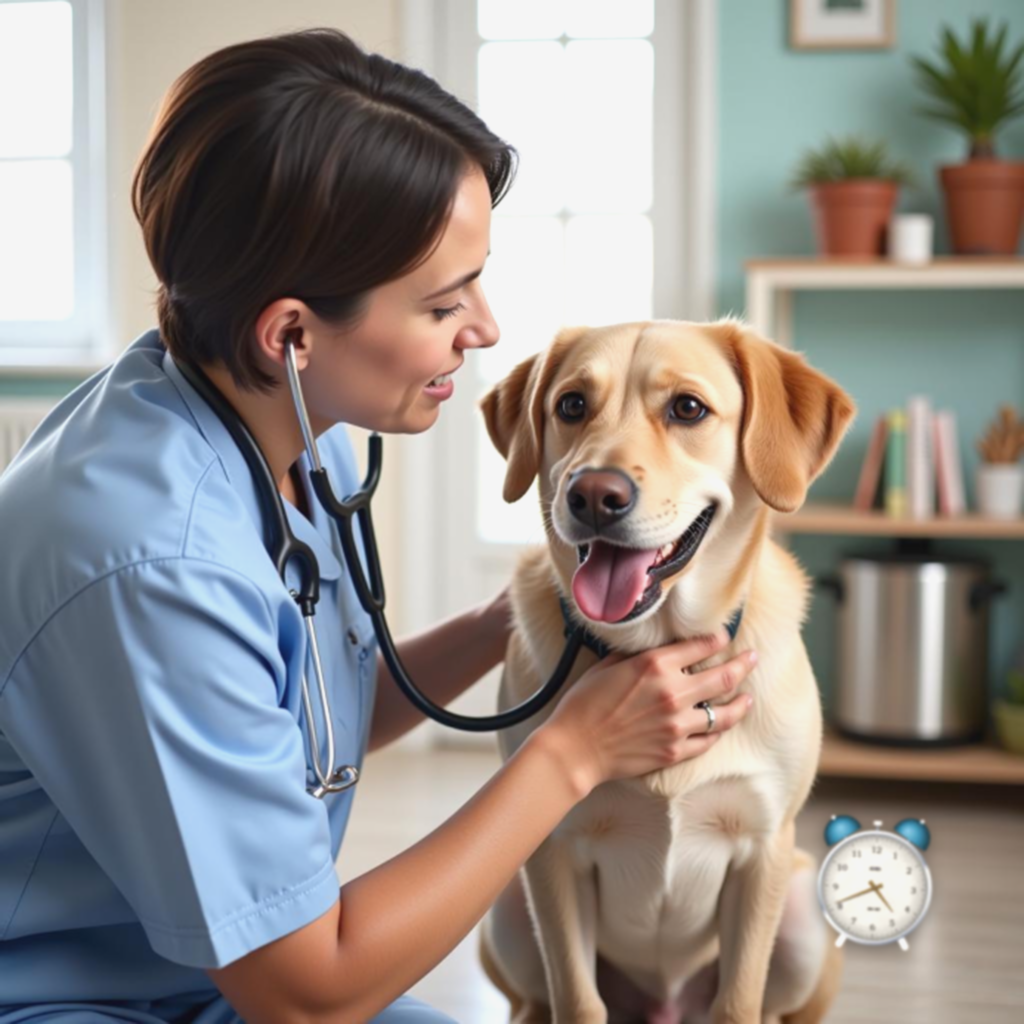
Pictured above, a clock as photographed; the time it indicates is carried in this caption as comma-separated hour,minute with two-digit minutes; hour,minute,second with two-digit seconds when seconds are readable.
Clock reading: 4,41
